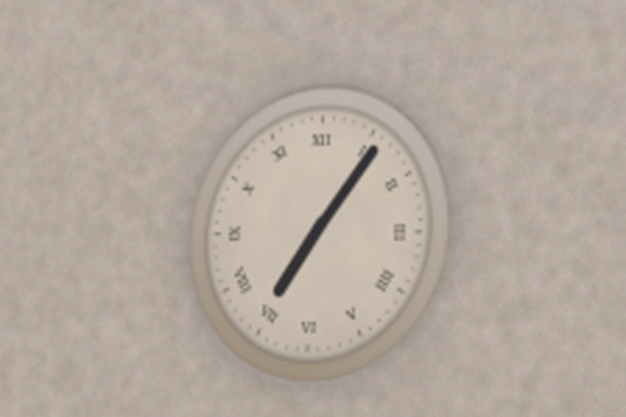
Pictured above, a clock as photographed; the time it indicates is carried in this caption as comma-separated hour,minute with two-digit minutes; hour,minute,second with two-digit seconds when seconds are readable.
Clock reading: 7,06
